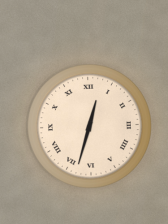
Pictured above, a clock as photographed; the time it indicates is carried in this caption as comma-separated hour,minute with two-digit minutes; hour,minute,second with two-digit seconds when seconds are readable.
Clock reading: 12,33
